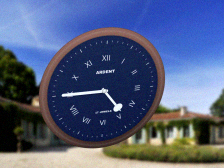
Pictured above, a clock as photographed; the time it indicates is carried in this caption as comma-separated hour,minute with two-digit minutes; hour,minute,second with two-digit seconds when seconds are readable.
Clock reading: 4,45
